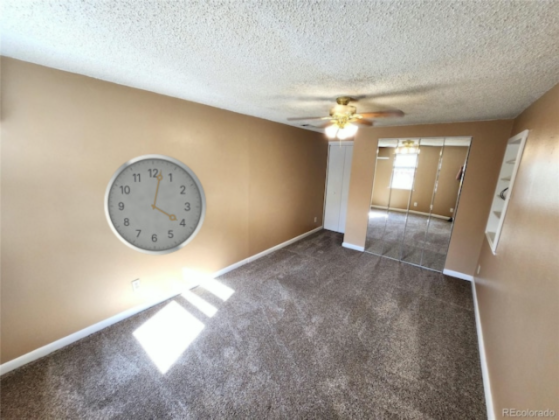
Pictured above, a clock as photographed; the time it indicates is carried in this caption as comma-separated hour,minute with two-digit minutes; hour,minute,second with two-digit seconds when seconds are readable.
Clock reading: 4,02
